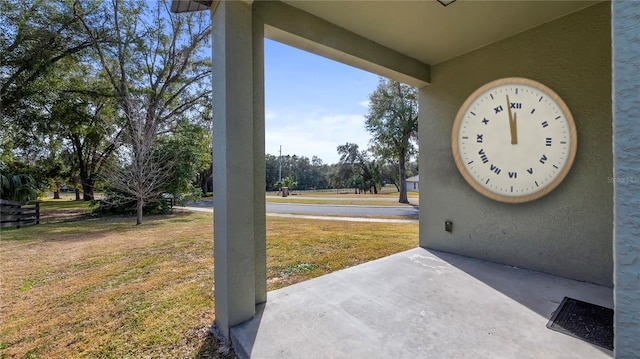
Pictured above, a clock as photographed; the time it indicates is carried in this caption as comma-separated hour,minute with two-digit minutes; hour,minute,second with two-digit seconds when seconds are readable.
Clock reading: 11,58
